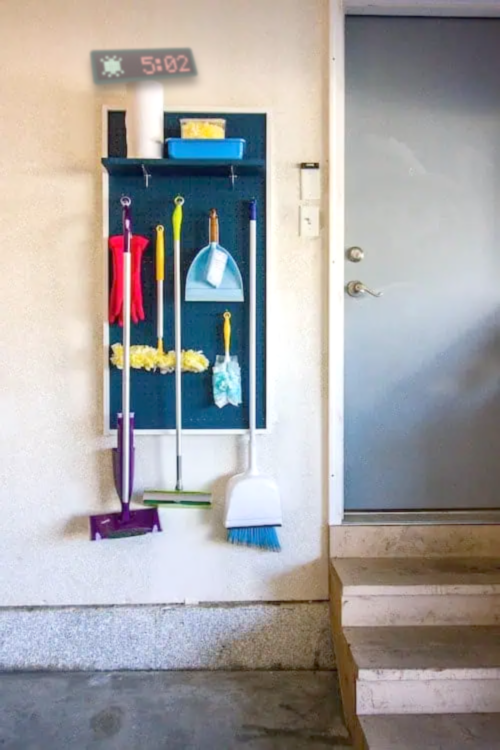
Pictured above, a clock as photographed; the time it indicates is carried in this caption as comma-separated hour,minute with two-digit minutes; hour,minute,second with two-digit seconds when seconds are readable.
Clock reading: 5,02
